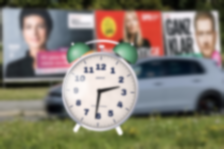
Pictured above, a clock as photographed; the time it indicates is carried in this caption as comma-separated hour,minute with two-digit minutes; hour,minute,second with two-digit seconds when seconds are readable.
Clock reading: 2,31
